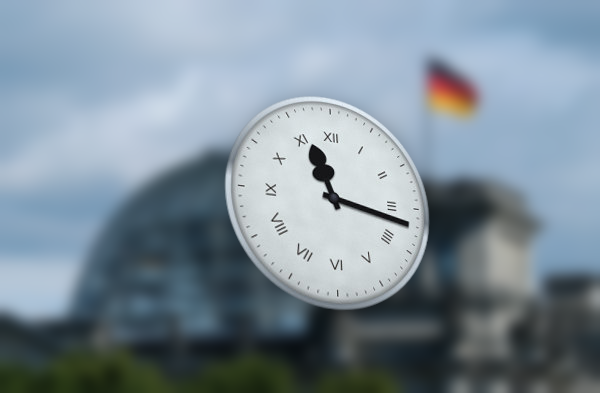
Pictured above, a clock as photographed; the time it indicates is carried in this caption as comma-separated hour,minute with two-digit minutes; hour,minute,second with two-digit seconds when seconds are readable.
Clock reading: 11,17
